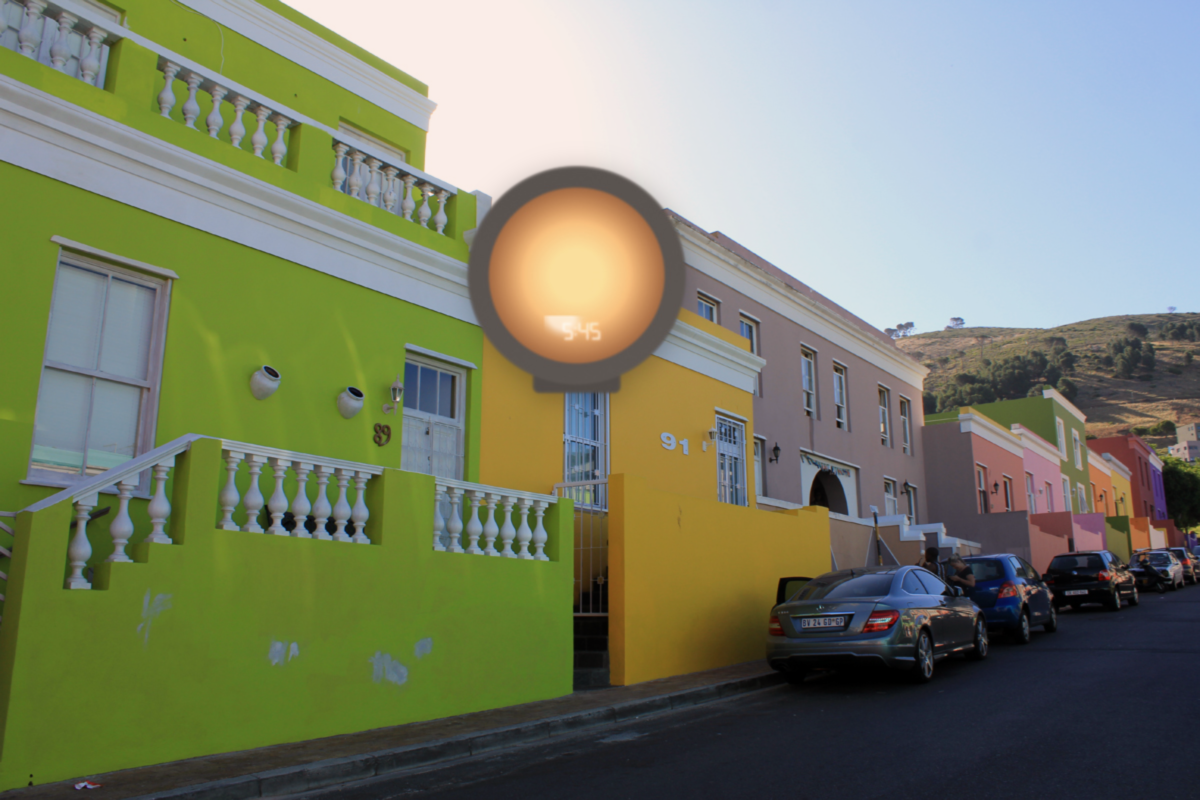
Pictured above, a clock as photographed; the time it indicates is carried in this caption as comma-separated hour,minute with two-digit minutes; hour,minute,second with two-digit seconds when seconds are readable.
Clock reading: 5,45
